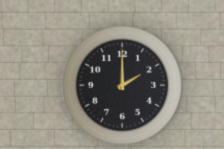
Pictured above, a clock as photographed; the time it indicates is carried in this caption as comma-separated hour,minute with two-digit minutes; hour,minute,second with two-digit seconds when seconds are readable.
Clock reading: 2,00
